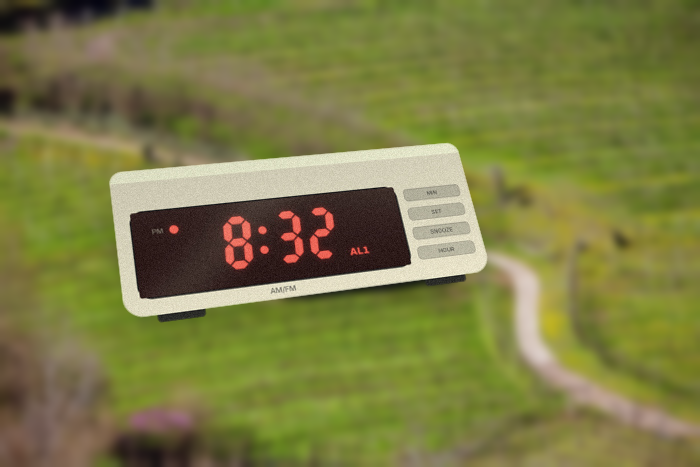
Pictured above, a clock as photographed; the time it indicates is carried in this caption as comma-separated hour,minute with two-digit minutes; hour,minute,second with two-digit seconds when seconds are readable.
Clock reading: 8,32
